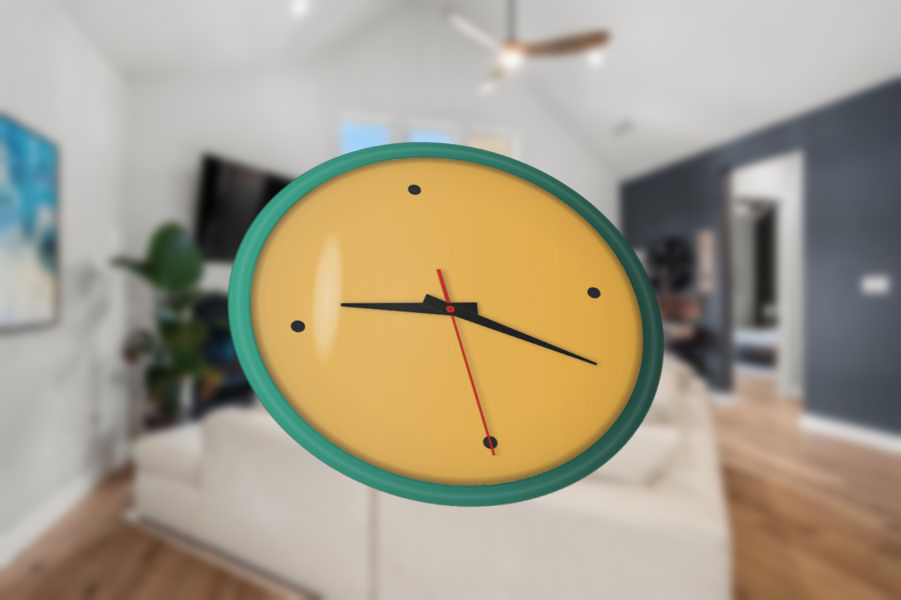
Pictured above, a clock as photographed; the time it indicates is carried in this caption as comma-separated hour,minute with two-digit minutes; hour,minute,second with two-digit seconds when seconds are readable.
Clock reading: 9,20,30
